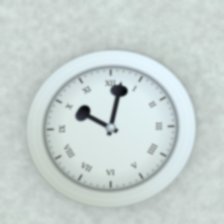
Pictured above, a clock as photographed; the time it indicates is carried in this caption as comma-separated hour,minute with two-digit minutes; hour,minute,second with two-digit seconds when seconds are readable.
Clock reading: 10,02
